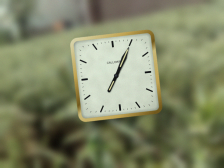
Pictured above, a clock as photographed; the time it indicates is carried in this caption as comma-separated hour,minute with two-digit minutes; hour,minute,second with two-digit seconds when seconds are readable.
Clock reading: 7,05
